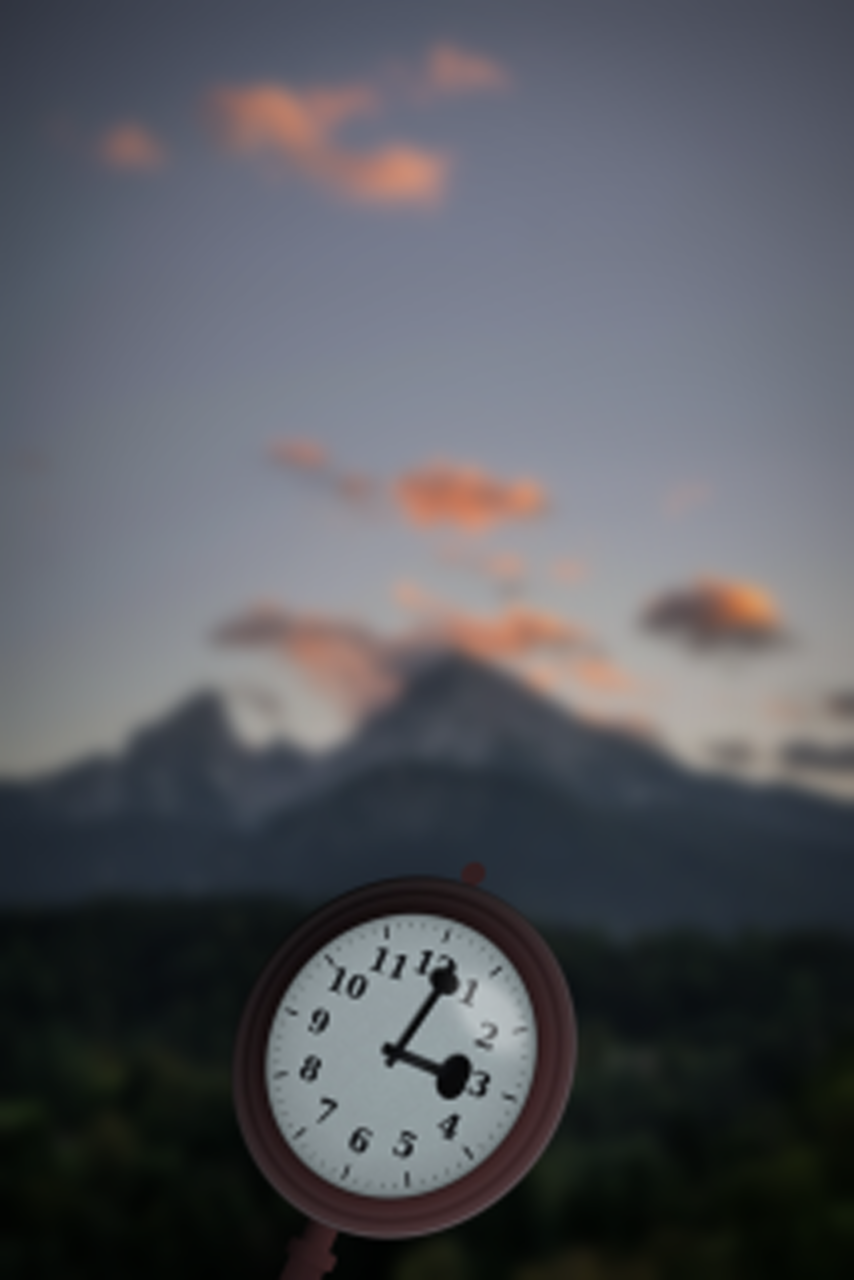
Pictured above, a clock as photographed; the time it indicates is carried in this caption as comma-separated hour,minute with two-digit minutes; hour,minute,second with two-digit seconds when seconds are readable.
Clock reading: 3,02
